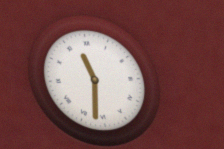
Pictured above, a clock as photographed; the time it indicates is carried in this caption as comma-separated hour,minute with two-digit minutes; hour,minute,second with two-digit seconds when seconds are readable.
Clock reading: 11,32
